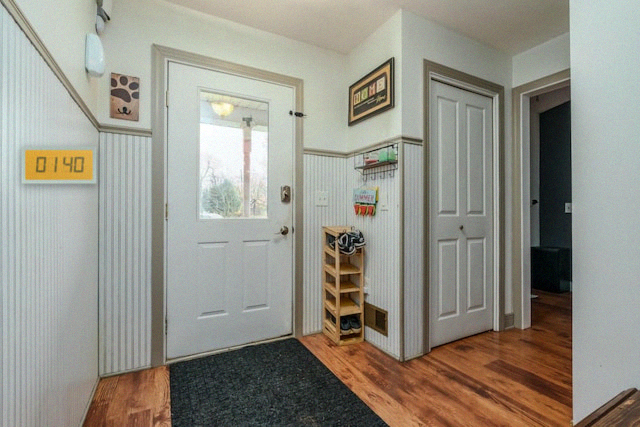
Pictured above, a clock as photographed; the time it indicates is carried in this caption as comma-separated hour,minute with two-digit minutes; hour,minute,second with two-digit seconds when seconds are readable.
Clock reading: 1,40
